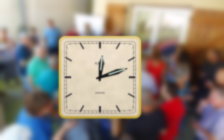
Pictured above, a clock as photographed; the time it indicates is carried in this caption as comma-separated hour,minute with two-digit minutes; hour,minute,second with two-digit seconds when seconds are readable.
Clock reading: 12,12
